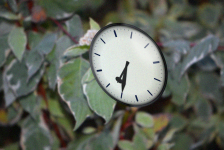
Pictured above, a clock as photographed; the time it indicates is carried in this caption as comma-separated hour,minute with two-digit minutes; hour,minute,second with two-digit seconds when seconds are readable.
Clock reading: 7,35
